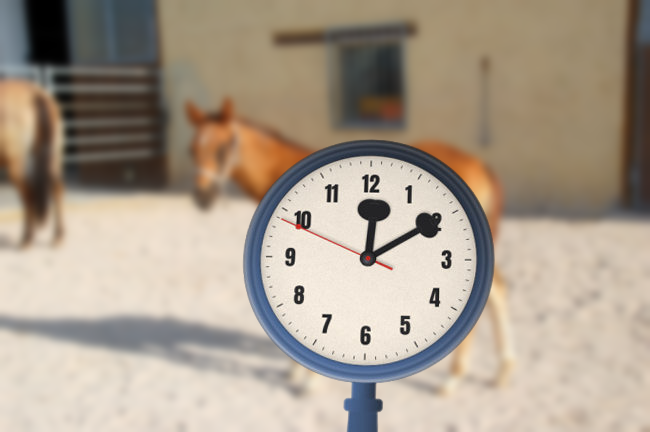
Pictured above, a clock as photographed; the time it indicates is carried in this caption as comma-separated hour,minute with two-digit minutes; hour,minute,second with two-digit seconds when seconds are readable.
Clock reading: 12,09,49
